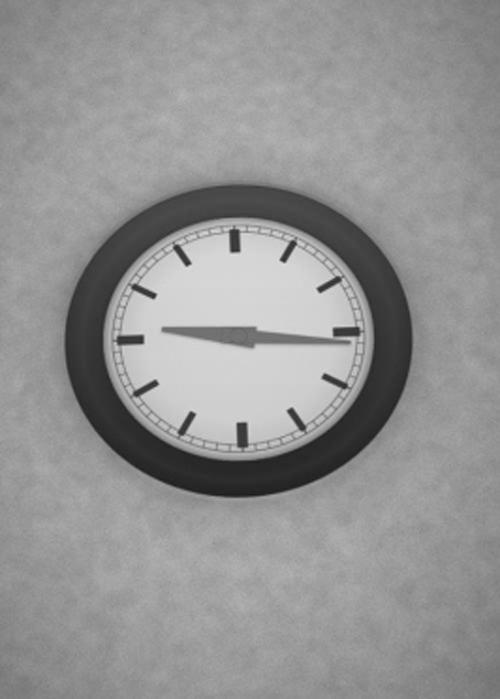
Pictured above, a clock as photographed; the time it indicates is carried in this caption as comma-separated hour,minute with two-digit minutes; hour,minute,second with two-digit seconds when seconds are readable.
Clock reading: 9,16
